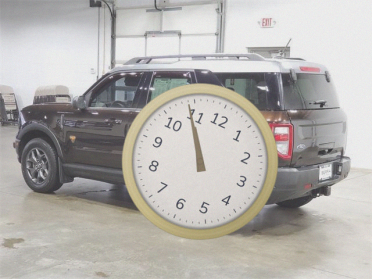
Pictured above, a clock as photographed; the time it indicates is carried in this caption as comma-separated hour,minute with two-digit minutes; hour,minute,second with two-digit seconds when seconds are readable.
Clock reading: 10,54
